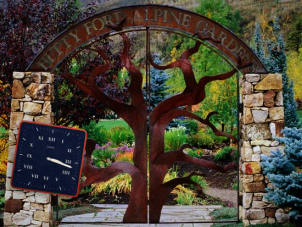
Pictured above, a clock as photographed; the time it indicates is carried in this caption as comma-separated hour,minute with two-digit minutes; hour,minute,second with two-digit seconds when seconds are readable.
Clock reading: 3,17
